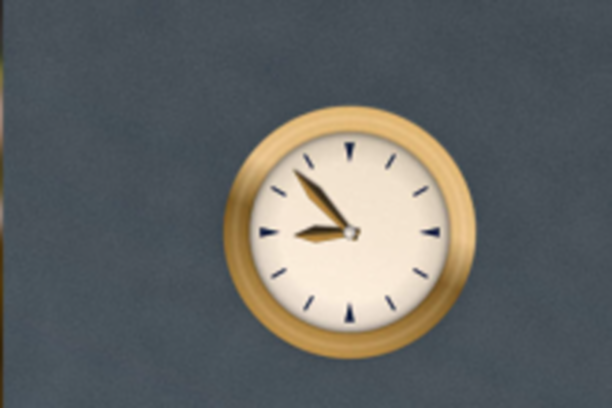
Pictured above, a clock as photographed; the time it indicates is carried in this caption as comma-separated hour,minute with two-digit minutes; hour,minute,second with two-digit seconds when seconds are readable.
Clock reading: 8,53
